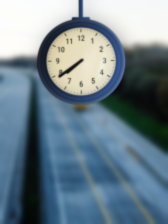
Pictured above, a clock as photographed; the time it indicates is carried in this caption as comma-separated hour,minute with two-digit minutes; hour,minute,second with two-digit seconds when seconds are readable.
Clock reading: 7,39
